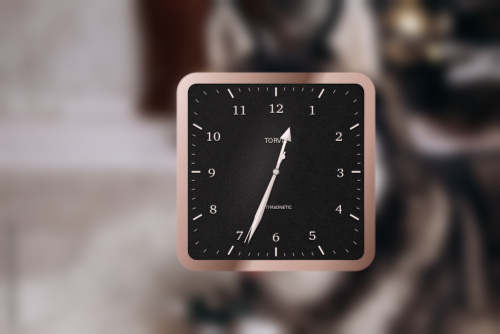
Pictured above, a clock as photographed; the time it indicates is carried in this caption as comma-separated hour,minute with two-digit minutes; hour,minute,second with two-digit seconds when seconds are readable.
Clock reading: 12,33,34
